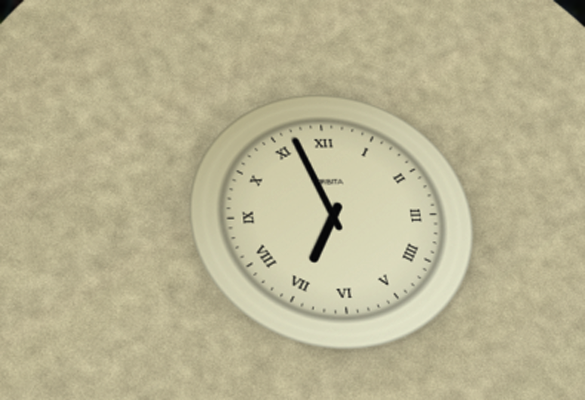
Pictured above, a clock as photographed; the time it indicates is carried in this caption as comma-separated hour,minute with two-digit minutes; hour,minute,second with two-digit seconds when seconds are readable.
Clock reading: 6,57
